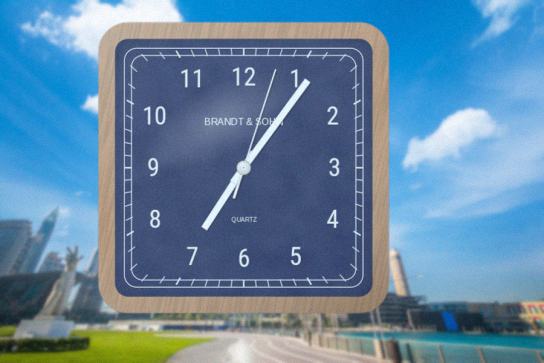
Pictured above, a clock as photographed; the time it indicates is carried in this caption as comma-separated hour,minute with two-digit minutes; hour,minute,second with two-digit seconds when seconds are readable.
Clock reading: 7,06,03
